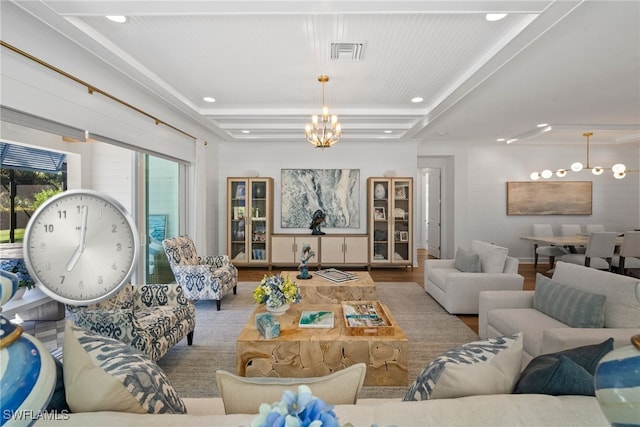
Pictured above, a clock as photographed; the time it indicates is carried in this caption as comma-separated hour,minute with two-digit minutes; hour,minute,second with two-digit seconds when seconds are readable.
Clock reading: 7,01
